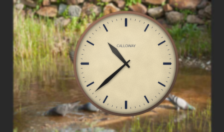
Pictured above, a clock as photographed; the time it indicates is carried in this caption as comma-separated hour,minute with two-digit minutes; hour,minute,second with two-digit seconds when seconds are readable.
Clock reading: 10,38
